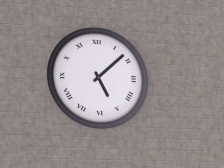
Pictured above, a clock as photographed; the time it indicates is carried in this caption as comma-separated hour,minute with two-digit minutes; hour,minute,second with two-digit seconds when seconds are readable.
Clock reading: 5,08
